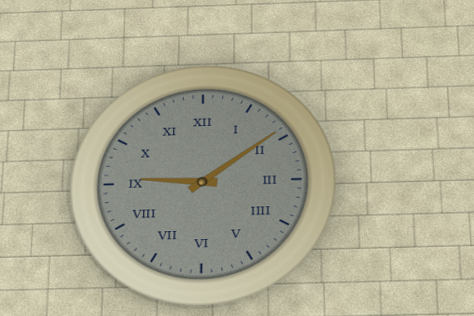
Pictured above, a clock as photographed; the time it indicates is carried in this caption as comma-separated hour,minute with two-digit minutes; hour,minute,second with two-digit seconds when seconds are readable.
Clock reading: 9,09
